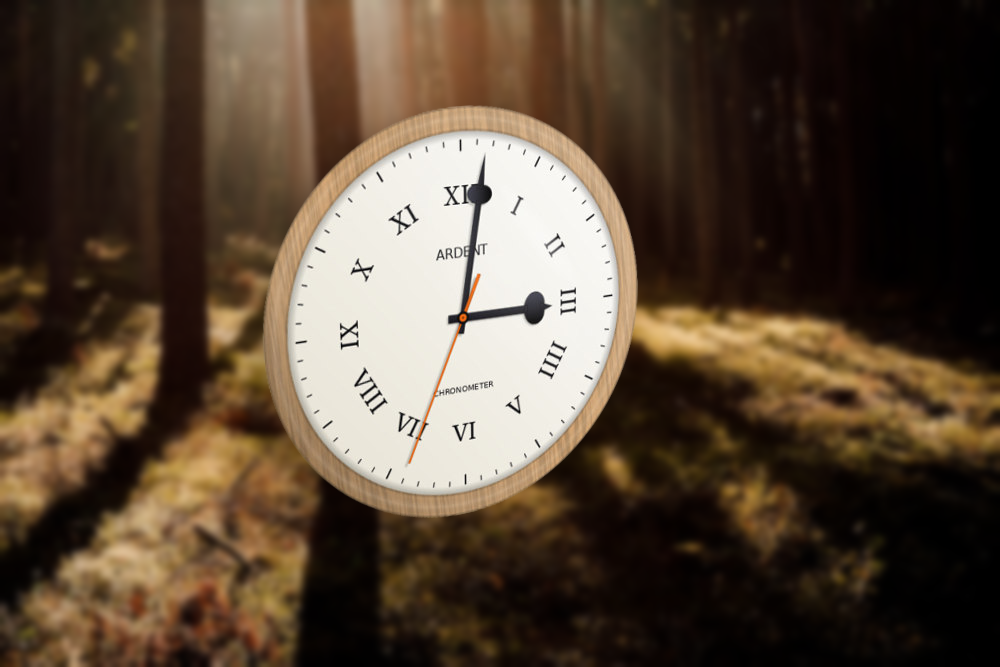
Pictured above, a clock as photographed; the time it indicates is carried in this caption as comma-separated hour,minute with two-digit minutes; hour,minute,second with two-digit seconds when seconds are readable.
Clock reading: 3,01,34
